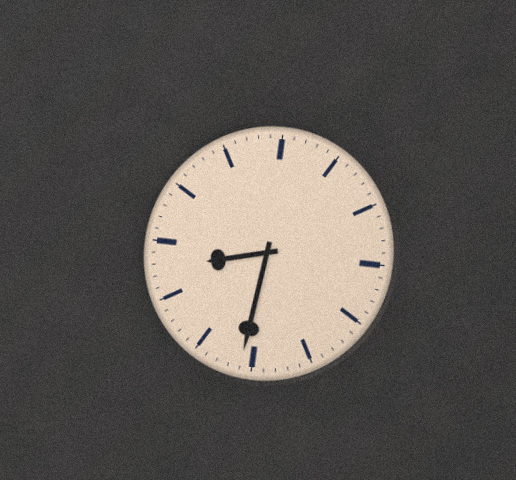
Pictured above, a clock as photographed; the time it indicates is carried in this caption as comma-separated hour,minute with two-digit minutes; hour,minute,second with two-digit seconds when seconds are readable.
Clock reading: 8,31
